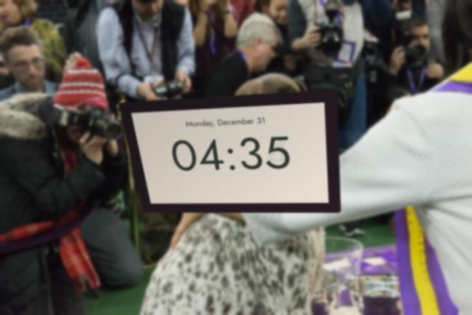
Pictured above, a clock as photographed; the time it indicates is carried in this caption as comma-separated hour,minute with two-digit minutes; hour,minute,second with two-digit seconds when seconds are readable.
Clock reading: 4,35
